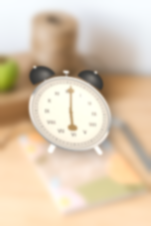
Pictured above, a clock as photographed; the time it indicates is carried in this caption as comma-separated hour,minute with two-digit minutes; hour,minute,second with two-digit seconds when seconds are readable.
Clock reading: 6,01
